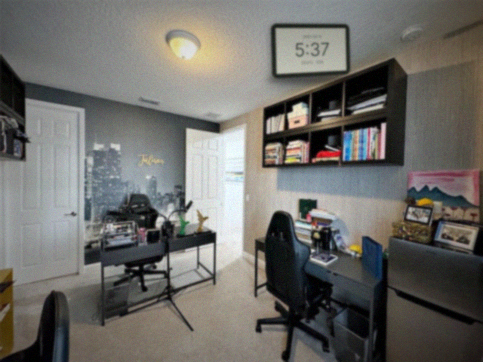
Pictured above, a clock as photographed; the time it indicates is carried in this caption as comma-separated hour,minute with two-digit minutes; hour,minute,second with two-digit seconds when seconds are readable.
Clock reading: 5,37
